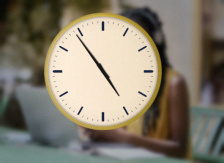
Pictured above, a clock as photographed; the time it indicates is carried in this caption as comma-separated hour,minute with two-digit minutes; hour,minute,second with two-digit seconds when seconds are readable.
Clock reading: 4,54
